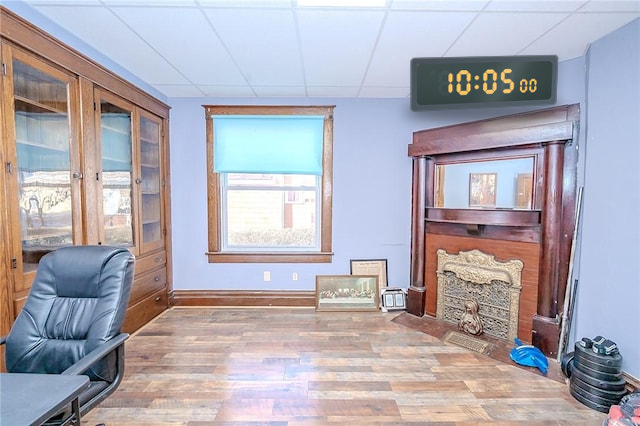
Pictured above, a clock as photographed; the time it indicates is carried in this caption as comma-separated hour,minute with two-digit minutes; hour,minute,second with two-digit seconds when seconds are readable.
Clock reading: 10,05,00
